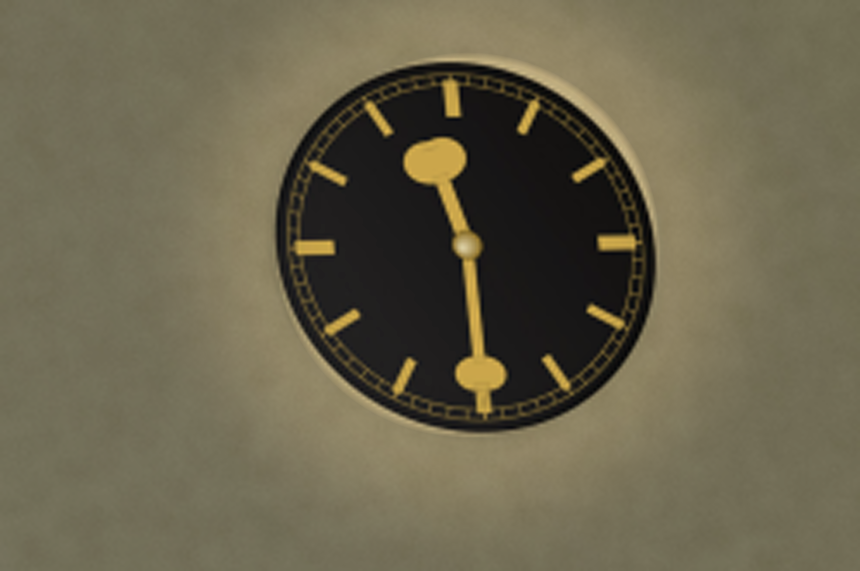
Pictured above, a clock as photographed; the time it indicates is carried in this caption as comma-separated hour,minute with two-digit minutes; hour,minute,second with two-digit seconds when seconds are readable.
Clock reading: 11,30
